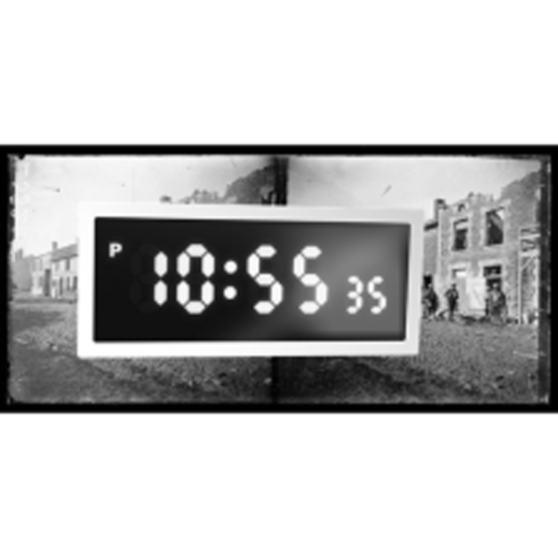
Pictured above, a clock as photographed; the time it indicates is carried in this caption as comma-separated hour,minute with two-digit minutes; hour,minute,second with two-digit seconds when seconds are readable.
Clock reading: 10,55,35
